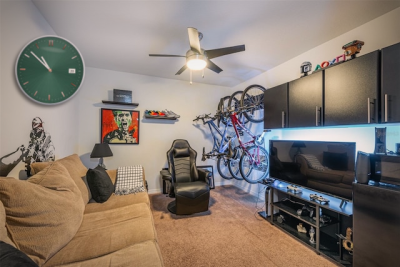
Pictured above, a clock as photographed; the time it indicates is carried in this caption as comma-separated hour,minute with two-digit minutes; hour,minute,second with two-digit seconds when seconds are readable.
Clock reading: 10,52
